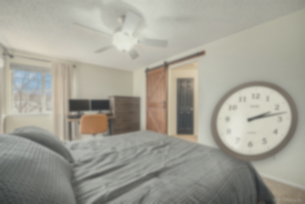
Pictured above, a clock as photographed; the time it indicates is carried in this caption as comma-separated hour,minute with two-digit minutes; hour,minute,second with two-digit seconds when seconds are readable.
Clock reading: 2,13
